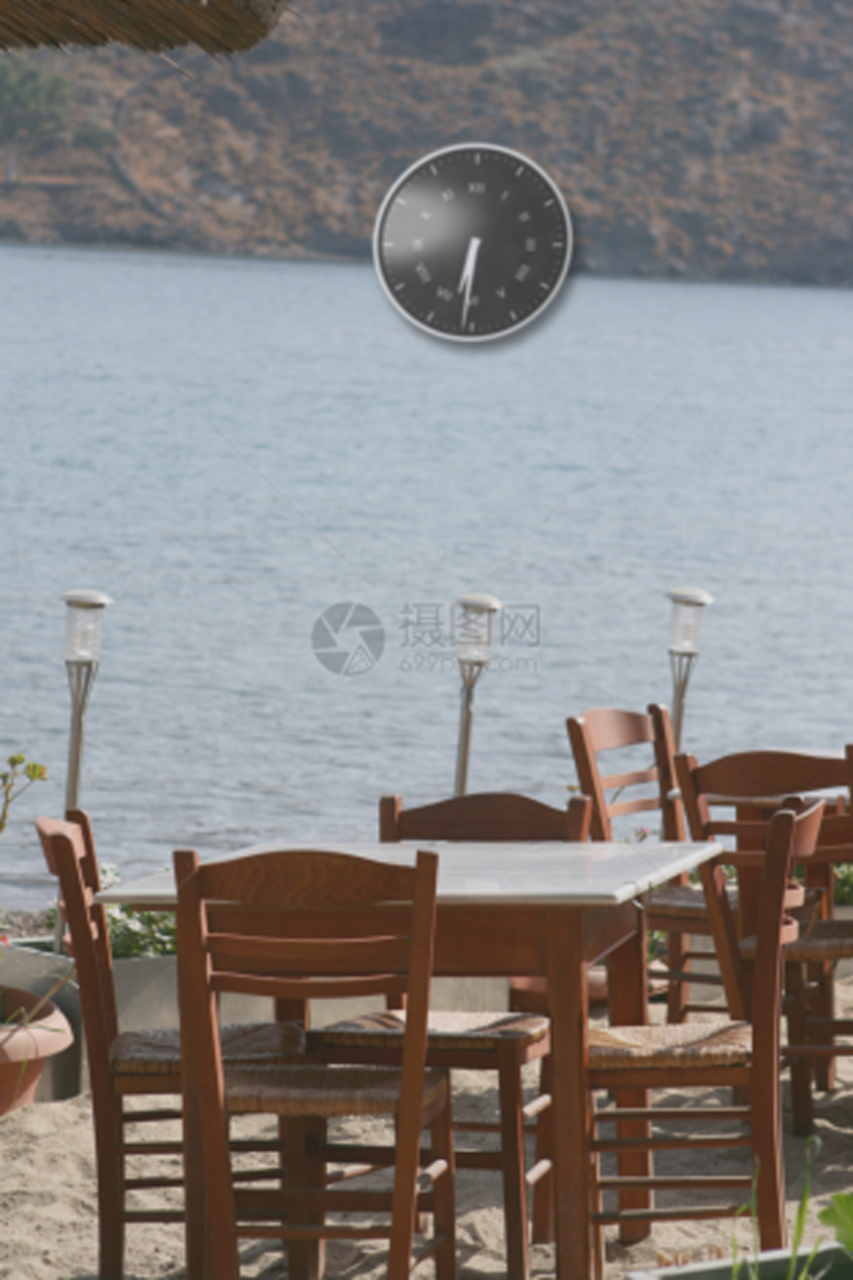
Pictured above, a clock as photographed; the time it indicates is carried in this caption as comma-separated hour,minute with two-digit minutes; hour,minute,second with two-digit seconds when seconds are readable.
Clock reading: 6,31
